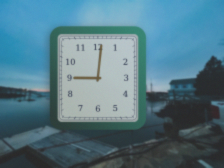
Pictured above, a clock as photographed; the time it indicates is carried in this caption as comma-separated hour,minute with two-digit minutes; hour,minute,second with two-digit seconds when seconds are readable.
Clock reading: 9,01
